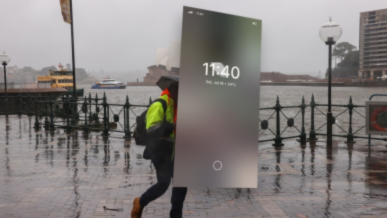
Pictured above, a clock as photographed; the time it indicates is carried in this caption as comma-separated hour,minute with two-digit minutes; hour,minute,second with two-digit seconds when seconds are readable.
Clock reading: 11,40
